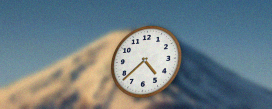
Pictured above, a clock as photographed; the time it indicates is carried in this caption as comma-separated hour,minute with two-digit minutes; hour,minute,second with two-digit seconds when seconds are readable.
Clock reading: 4,38
